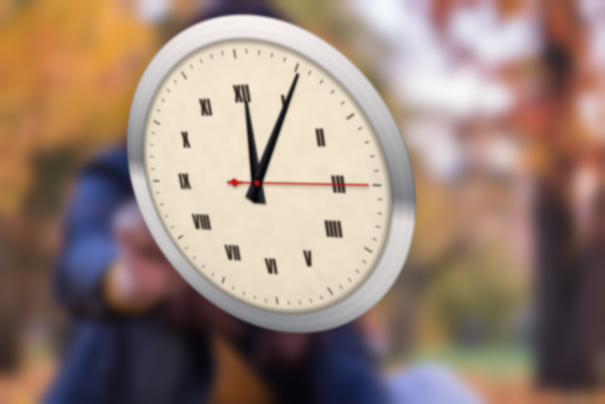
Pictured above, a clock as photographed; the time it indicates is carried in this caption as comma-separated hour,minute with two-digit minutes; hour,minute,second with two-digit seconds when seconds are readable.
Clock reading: 12,05,15
